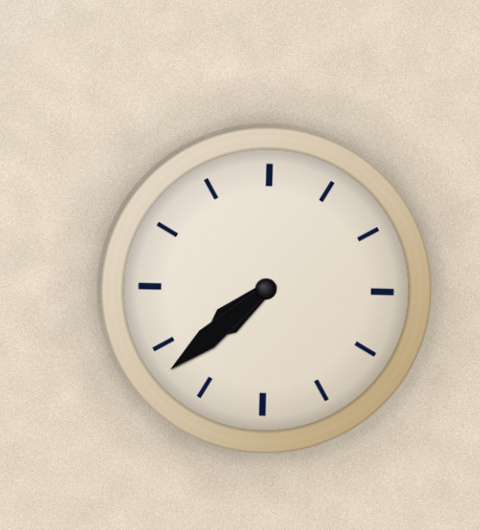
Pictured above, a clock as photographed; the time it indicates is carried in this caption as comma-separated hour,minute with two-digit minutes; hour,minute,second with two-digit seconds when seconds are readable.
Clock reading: 7,38
